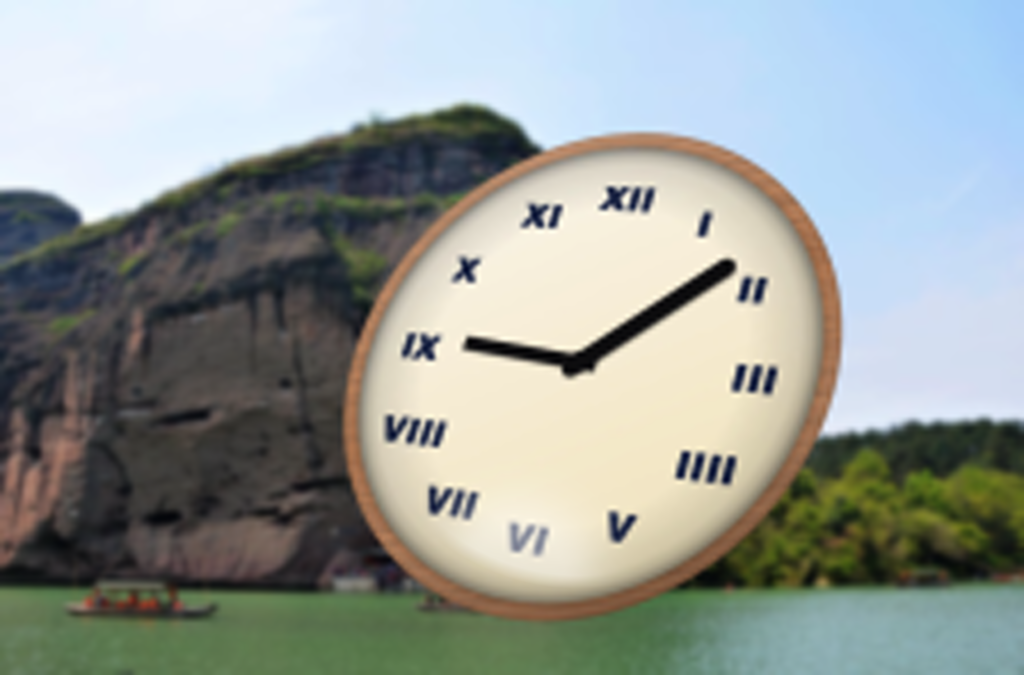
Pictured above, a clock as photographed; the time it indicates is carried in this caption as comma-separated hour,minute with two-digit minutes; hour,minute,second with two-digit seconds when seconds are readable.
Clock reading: 9,08
